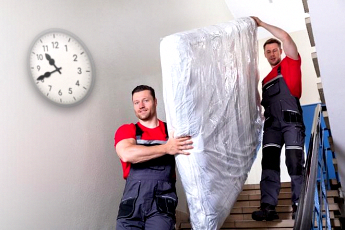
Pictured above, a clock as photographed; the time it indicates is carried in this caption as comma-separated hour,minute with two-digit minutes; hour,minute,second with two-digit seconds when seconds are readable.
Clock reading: 10,41
